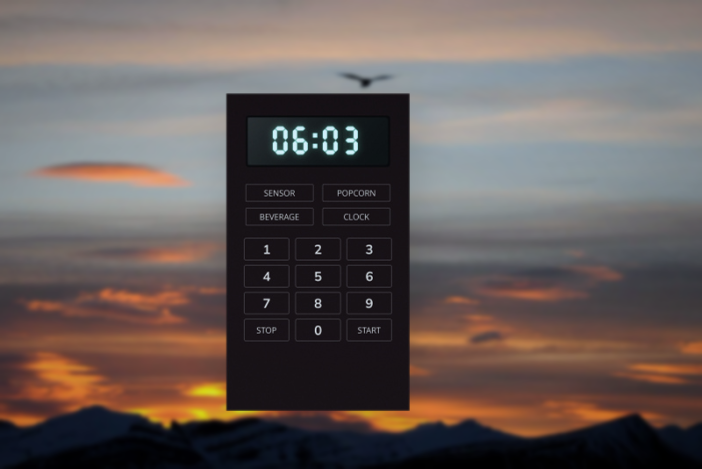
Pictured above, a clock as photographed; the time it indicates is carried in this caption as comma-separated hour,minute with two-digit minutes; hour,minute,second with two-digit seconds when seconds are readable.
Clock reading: 6,03
